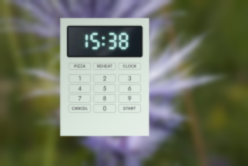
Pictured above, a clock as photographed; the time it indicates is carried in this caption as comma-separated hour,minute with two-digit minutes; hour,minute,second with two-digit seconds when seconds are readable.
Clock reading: 15,38
